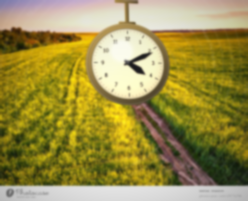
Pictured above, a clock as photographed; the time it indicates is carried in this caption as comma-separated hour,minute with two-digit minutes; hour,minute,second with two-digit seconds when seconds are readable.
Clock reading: 4,11
